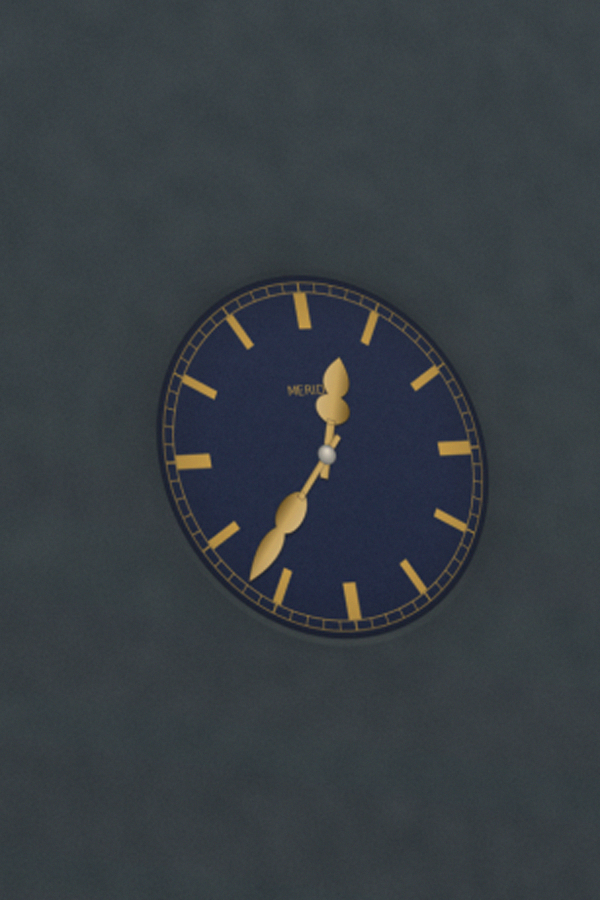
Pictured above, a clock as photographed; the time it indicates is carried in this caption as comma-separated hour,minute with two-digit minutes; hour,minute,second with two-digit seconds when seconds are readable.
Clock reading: 12,37
